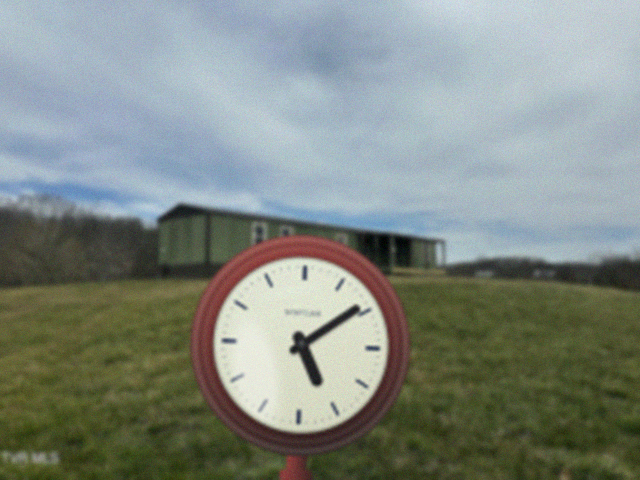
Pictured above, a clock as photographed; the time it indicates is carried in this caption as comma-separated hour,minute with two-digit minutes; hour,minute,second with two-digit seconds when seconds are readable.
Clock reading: 5,09
